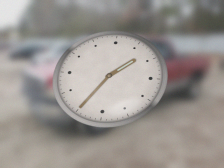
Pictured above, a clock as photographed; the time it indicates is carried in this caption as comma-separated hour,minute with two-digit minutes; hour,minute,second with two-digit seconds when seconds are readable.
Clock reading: 1,35
